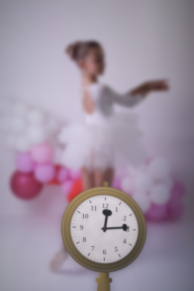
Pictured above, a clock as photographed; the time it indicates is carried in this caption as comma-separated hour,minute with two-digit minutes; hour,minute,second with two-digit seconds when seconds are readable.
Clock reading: 12,14
